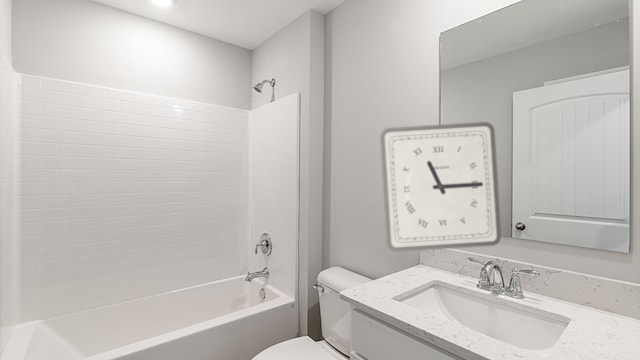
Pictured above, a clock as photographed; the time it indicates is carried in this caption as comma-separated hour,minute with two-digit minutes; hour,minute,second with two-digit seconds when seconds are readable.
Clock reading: 11,15
